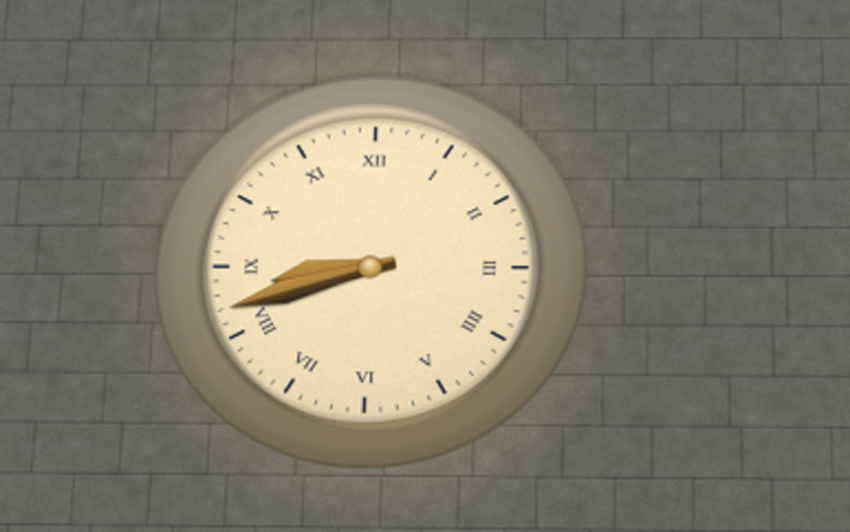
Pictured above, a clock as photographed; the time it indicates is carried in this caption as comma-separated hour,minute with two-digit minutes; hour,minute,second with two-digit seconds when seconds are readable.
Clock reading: 8,42
